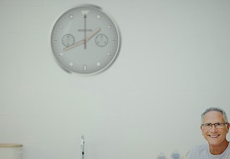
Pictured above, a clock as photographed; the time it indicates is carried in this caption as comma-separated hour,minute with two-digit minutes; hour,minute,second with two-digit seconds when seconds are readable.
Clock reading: 1,41
